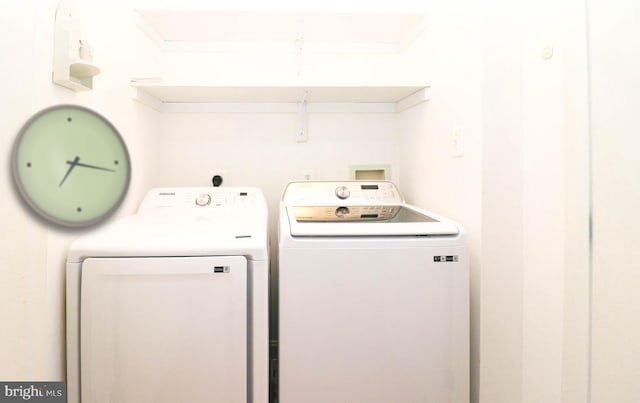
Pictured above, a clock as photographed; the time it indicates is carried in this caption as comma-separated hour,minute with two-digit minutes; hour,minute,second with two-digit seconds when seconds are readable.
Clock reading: 7,17
